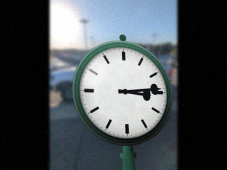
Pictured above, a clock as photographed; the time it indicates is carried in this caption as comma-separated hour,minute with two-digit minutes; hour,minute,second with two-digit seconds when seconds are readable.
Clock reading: 3,14
